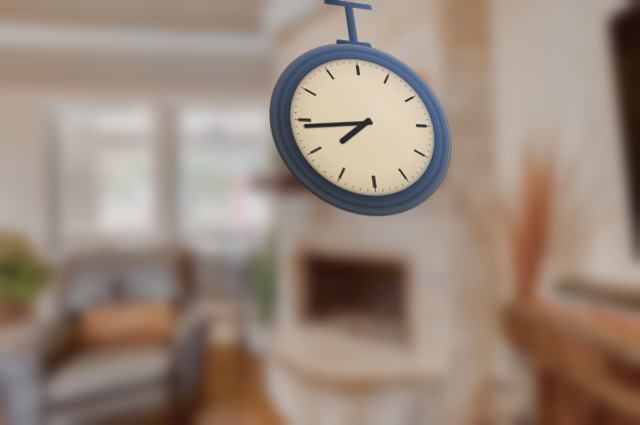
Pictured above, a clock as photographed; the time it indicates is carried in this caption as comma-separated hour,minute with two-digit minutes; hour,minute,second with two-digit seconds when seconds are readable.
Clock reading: 7,44
